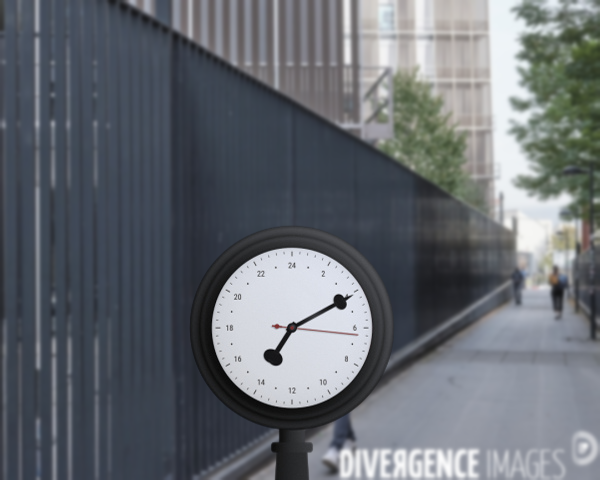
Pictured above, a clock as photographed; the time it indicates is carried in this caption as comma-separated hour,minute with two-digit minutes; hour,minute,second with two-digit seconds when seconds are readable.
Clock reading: 14,10,16
